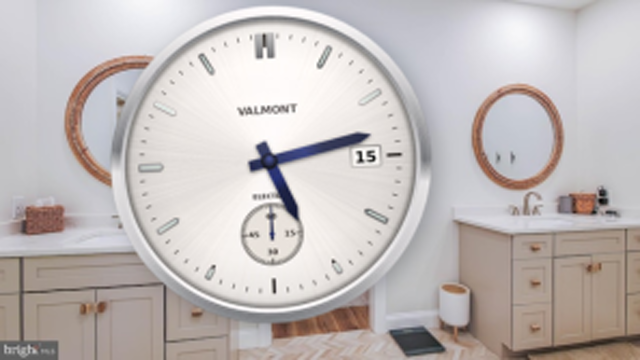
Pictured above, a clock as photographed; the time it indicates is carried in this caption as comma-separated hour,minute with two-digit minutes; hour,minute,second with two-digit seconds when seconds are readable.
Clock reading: 5,13
